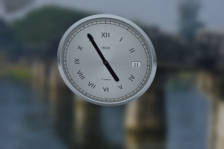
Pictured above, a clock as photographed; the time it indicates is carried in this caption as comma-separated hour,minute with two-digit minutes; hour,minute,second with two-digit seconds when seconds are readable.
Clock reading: 4,55
